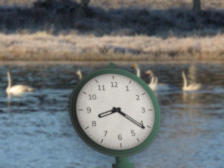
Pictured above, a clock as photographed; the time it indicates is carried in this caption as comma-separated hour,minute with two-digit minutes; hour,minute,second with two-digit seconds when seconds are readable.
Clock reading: 8,21
